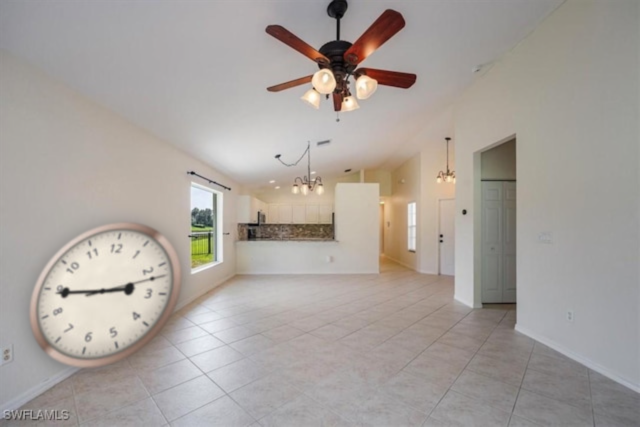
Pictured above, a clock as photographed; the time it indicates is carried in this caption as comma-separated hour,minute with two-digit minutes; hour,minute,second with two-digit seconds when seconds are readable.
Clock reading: 2,44,12
